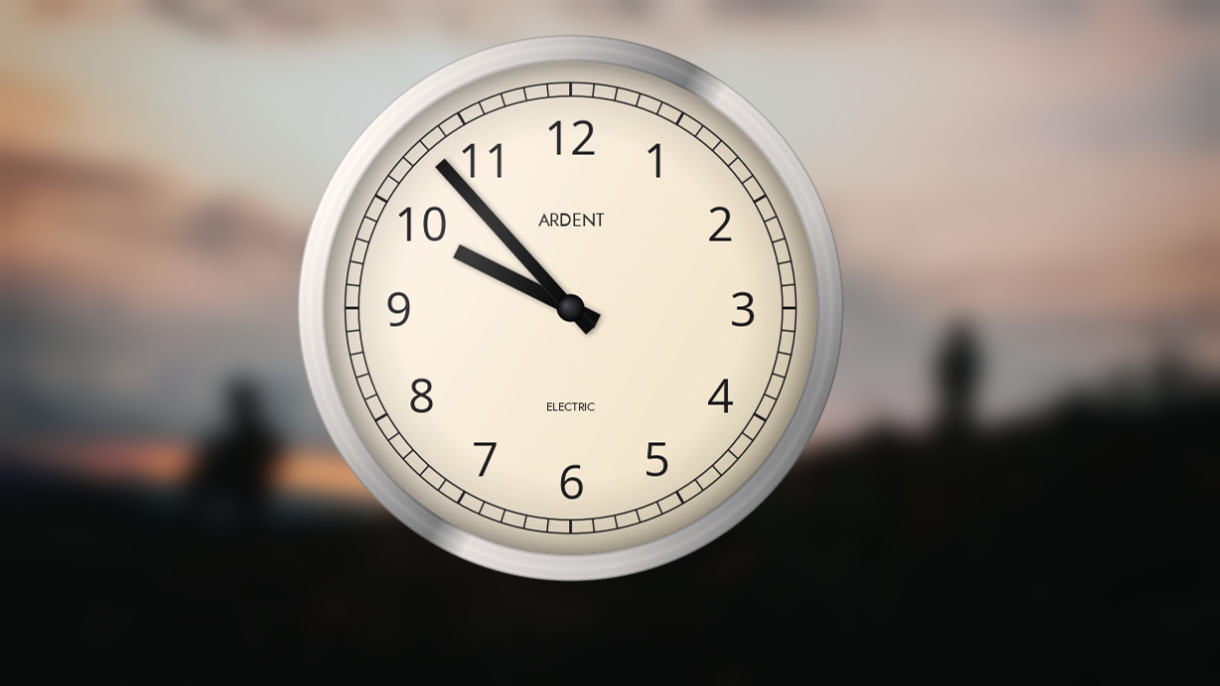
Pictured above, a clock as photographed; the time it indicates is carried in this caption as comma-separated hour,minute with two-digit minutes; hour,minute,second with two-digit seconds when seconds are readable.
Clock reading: 9,53
